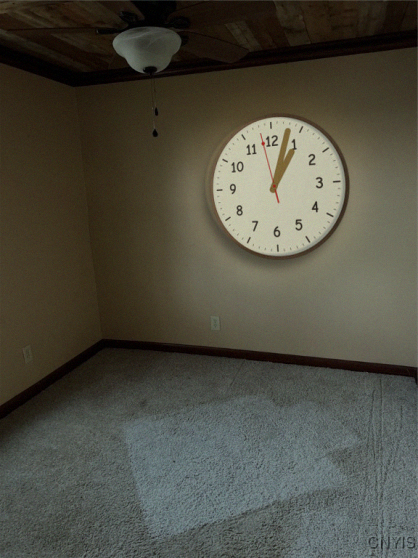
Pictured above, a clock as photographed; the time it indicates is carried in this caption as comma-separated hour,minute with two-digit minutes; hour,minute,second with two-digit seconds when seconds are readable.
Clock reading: 1,02,58
